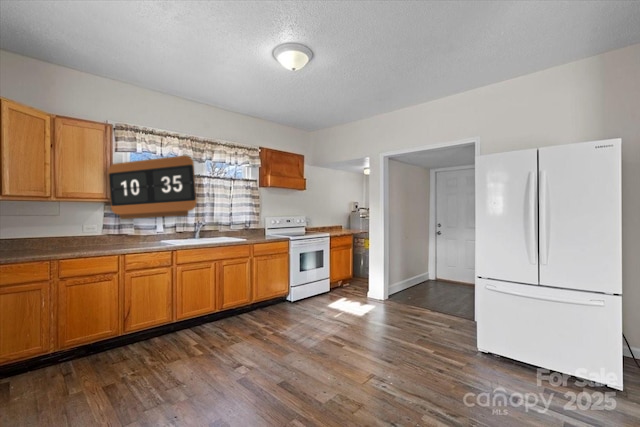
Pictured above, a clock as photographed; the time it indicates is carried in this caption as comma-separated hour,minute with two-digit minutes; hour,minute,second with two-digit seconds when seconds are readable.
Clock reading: 10,35
